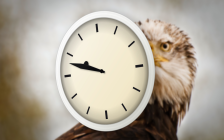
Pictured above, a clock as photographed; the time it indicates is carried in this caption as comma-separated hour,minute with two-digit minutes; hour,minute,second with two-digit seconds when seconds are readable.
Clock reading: 9,48
